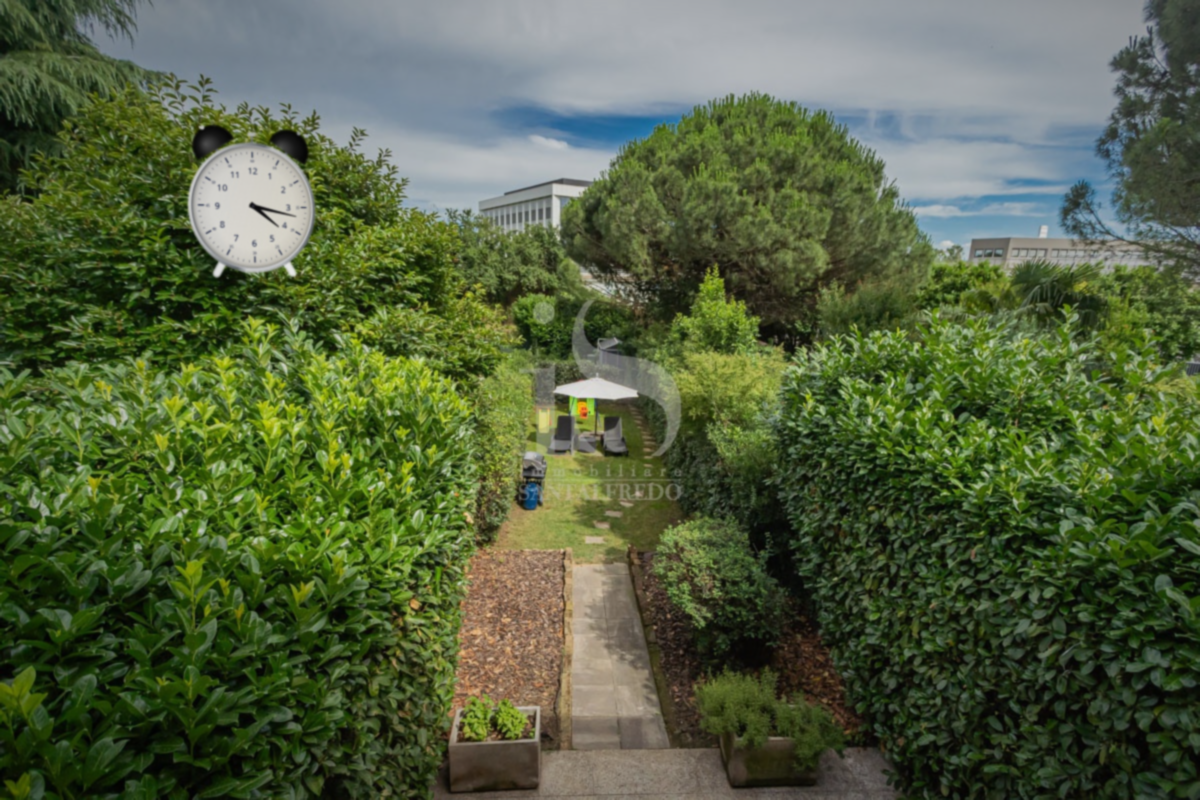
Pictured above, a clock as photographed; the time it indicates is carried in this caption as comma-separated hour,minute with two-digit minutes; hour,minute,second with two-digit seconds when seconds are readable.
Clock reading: 4,17
